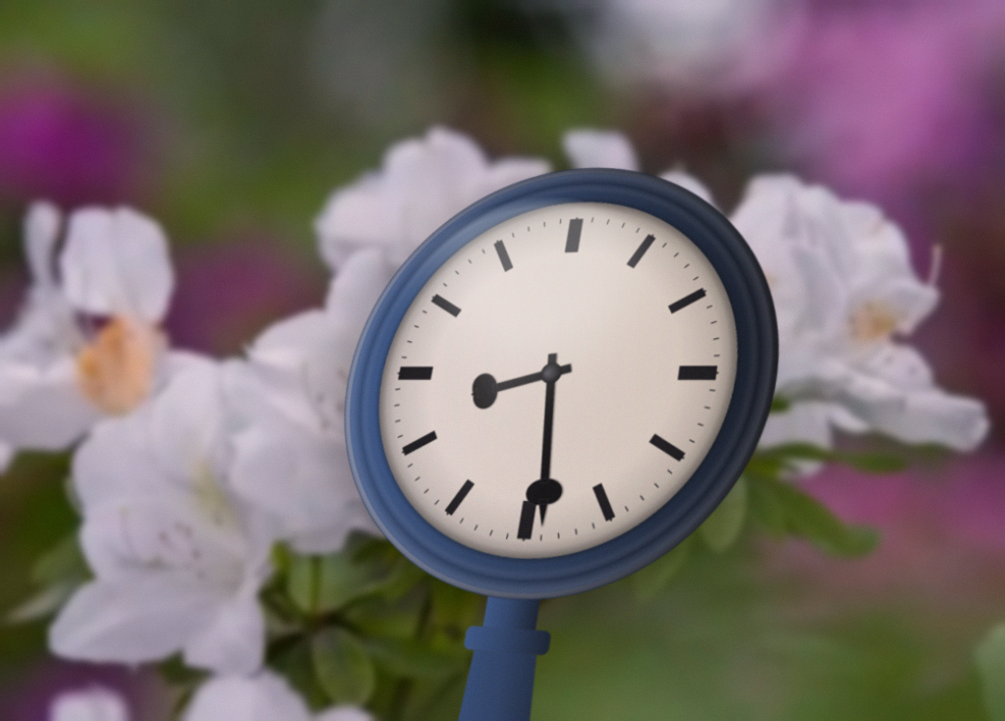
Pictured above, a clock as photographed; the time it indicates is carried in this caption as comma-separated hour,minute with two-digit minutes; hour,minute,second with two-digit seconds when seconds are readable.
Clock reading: 8,29
